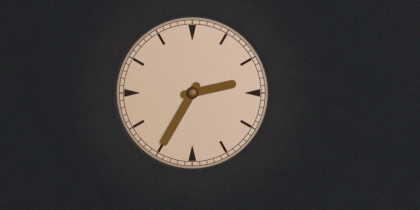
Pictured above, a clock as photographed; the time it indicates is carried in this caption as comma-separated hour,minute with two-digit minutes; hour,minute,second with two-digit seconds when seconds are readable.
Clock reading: 2,35
